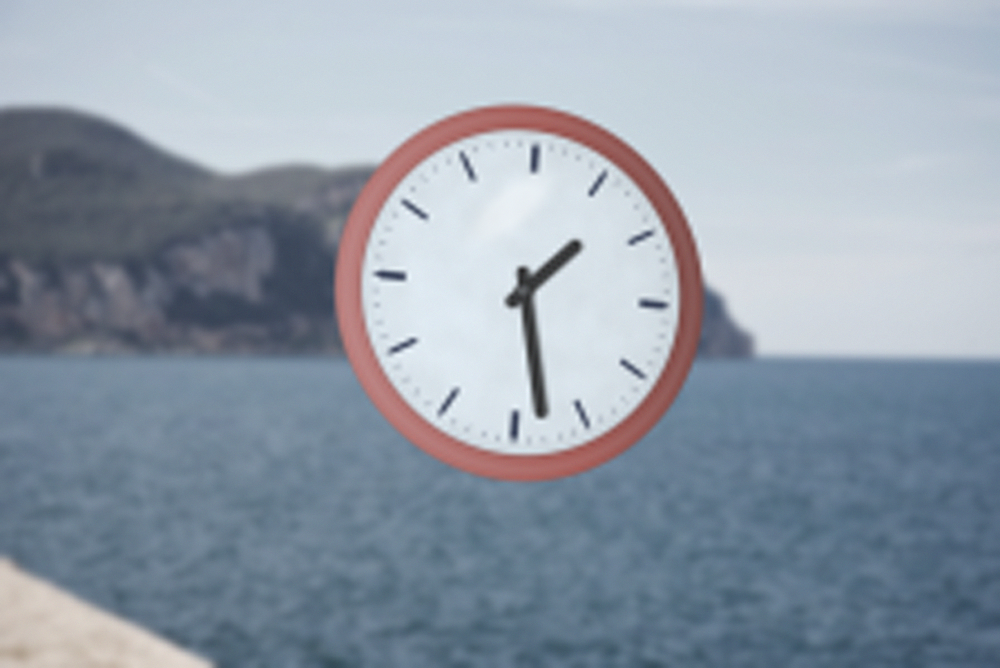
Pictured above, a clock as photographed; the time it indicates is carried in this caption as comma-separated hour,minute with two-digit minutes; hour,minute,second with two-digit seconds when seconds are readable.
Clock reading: 1,28
